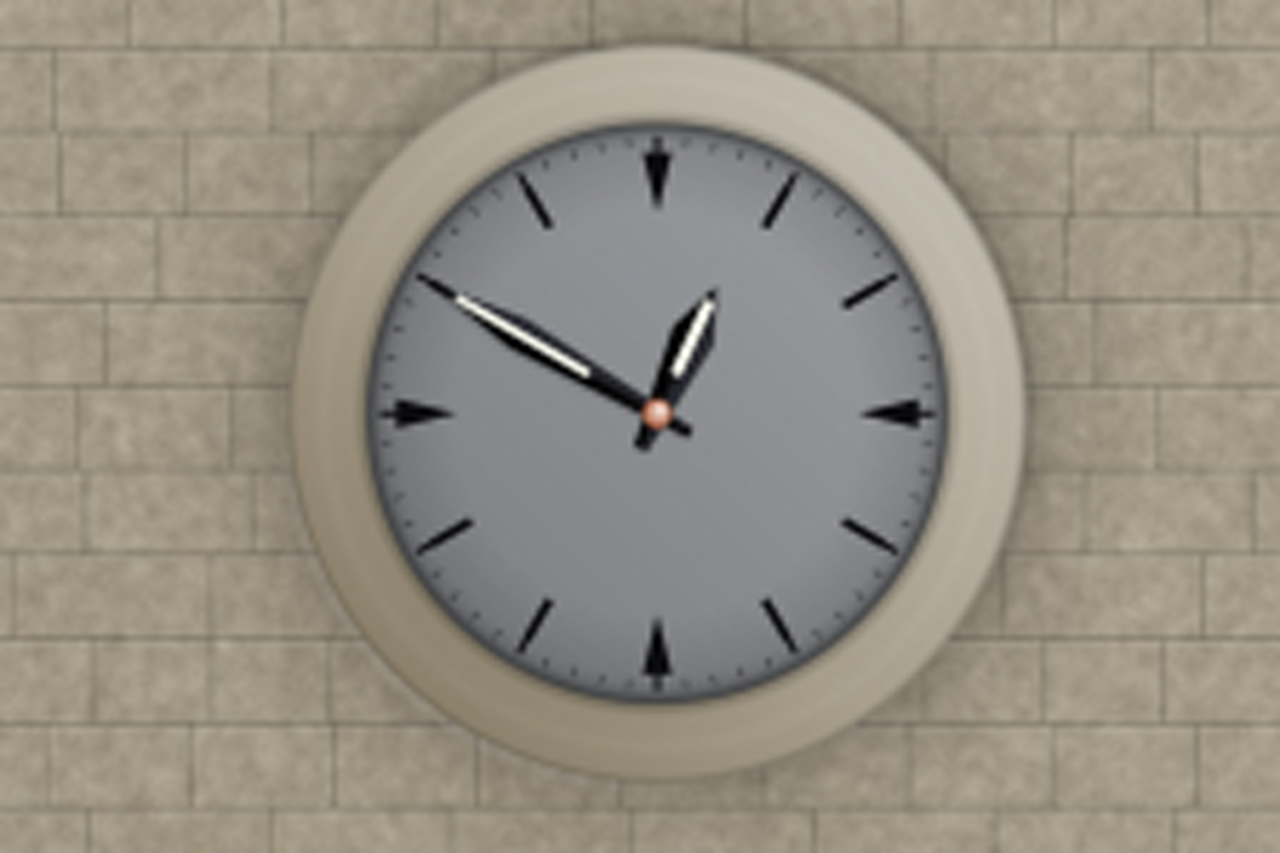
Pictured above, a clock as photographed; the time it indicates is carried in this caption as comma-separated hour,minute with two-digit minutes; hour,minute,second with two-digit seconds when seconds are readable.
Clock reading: 12,50
